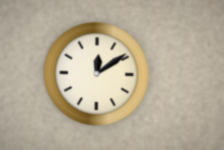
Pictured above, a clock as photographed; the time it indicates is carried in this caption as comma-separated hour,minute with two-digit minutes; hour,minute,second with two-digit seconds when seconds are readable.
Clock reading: 12,09
